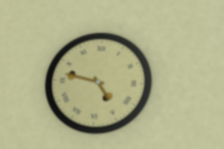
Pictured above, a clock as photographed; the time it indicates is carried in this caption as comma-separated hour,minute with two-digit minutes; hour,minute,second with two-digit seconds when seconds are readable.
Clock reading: 4,47
